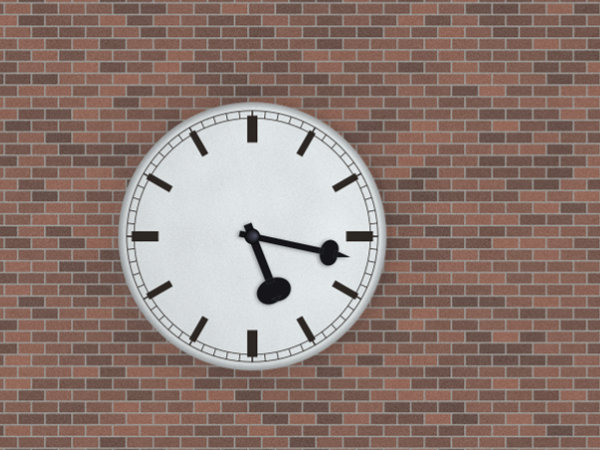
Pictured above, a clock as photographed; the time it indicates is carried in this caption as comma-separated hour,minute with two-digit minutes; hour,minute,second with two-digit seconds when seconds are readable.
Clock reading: 5,17
